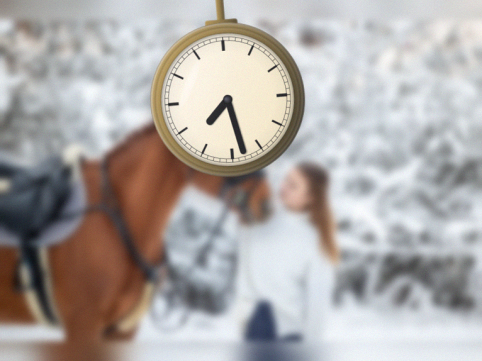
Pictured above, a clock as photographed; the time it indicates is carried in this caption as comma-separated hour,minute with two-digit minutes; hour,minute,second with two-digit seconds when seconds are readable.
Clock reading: 7,28
